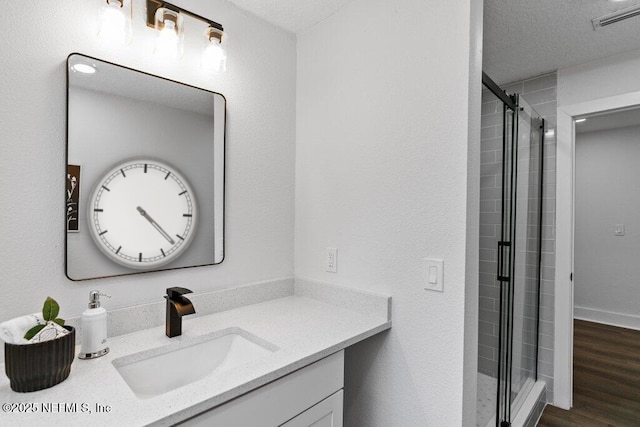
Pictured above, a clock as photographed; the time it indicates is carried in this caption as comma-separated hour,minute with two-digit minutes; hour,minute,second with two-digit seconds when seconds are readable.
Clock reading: 4,22
